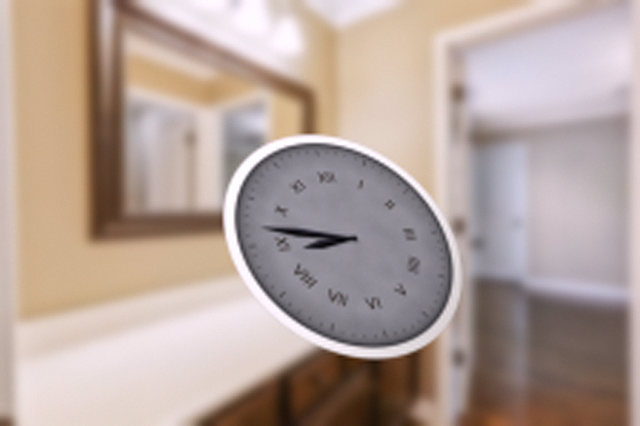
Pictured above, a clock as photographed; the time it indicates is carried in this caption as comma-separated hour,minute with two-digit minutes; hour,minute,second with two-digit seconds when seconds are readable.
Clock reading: 8,47
